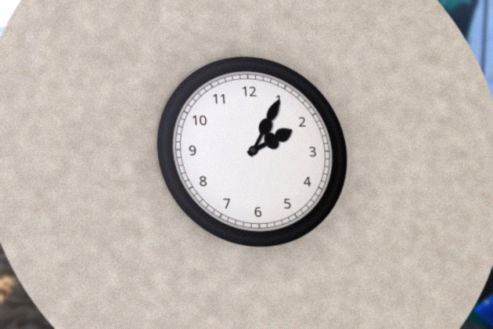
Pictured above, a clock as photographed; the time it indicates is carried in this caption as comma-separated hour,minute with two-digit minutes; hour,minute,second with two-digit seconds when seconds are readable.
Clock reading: 2,05
